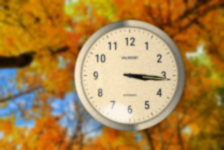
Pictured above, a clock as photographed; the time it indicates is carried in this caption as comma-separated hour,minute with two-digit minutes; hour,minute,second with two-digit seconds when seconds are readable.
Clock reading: 3,16
